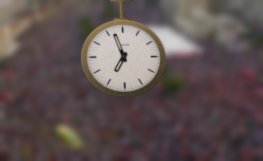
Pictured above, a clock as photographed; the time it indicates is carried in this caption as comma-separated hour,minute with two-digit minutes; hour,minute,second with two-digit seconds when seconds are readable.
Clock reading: 6,57
